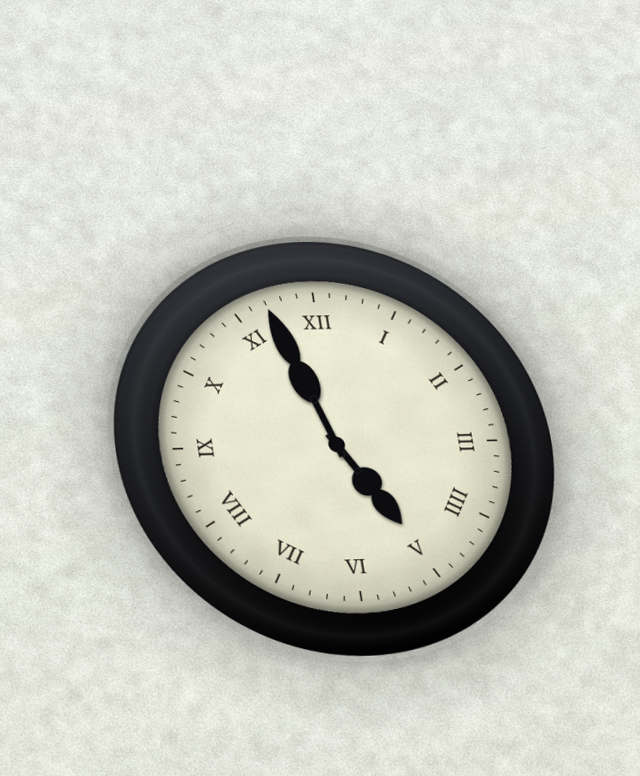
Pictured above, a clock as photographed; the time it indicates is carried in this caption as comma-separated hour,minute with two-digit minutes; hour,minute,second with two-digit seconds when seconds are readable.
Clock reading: 4,57
